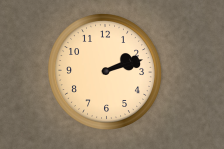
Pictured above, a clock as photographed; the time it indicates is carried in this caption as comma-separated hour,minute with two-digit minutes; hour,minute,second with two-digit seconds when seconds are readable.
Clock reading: 2,12
